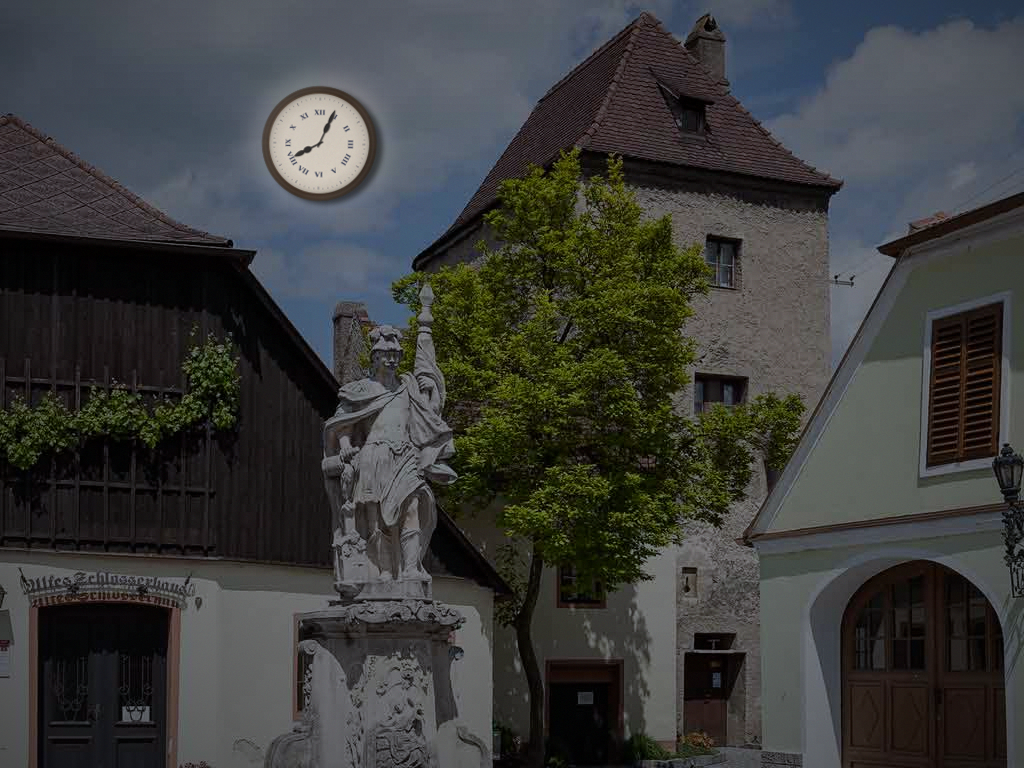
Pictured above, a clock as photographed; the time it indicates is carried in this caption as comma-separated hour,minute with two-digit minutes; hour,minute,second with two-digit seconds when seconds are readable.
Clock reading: 8,04
